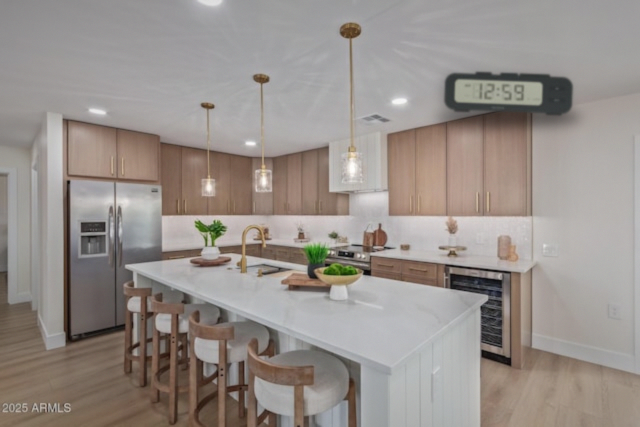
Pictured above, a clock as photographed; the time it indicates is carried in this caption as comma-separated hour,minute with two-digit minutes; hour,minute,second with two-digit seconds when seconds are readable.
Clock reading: 12,59
